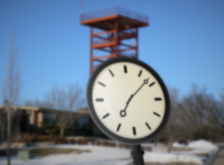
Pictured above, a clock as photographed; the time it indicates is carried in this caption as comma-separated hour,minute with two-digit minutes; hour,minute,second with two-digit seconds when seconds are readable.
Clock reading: 7,08
